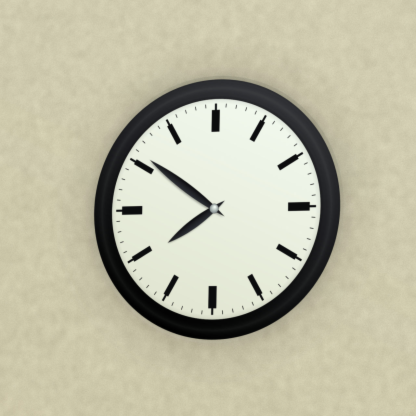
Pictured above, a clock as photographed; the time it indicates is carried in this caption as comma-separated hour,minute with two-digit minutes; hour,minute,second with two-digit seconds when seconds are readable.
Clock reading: 7,51
